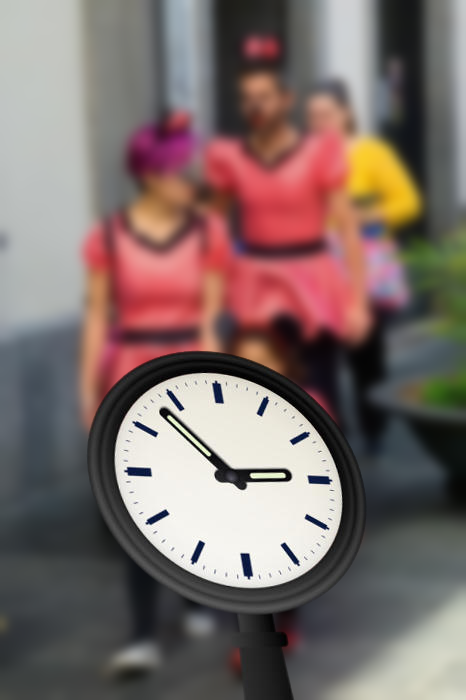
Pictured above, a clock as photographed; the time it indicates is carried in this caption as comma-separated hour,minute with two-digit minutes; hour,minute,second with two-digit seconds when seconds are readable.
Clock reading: 2,53
